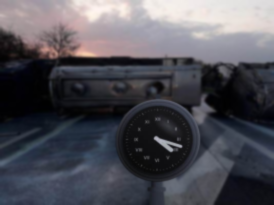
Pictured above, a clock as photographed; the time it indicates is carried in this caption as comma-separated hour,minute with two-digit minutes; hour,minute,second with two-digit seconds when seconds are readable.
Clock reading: 4,18
